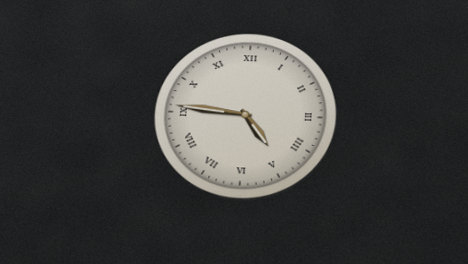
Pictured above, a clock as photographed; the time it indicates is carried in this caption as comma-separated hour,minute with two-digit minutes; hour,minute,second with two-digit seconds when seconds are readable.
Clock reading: 4,46
